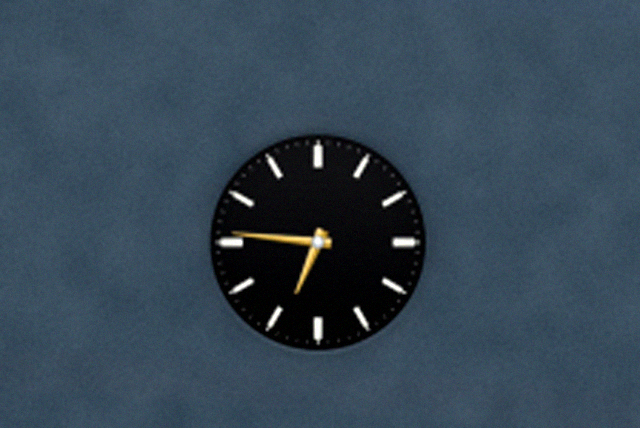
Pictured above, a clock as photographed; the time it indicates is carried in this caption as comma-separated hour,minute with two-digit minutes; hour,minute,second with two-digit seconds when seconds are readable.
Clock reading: 6,46
